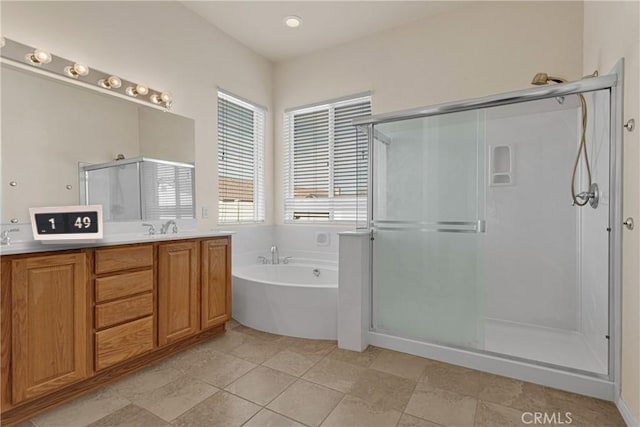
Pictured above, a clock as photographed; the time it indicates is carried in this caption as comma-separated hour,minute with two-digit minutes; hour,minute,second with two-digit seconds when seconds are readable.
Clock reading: 1,49
